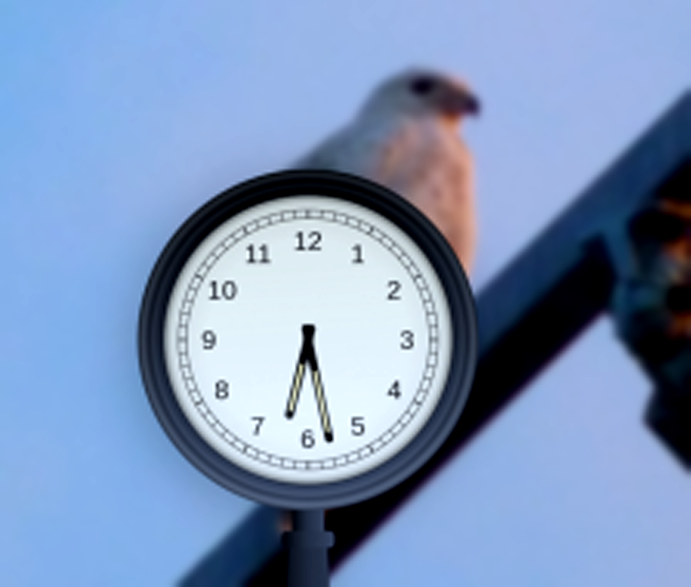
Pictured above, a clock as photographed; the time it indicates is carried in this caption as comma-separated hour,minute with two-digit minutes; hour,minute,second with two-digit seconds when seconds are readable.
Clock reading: 6,28
